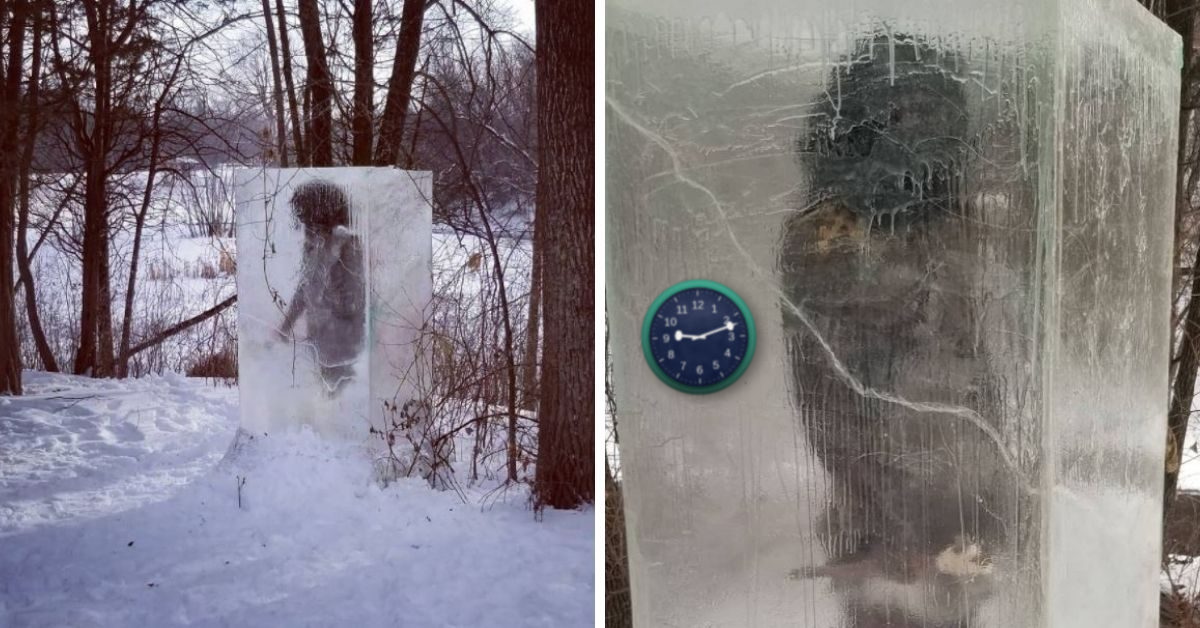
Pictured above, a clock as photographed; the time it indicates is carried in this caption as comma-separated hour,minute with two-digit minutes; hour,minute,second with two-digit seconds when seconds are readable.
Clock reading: 9,12
